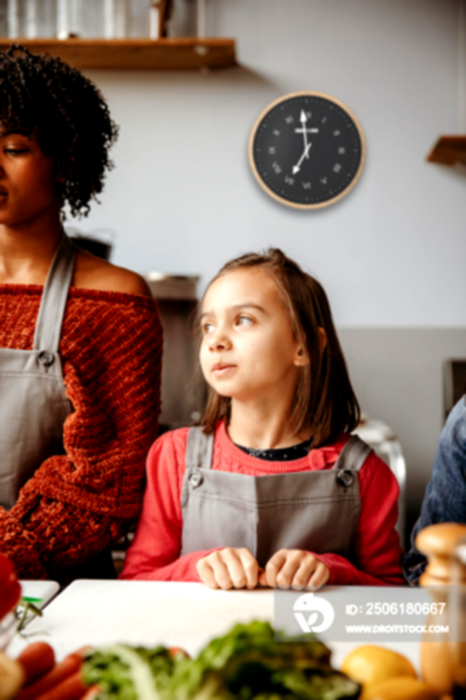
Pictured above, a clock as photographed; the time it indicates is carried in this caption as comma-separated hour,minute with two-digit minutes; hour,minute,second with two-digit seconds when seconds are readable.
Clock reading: 6,59
